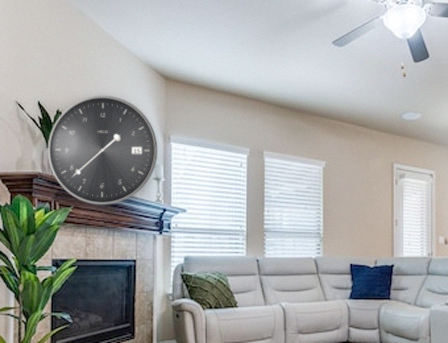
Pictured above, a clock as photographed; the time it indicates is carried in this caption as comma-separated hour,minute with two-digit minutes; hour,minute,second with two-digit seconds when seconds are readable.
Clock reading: 1,38
